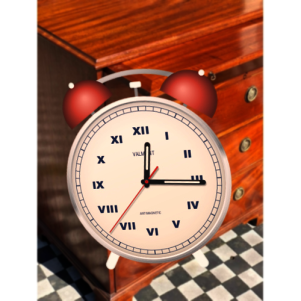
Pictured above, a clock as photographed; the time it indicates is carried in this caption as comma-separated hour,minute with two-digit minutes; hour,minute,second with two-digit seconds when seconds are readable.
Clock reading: 12,15,37
